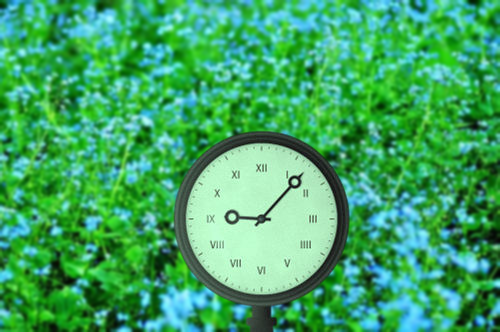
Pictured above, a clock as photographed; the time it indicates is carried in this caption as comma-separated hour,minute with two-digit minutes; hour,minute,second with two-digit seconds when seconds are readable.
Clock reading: 9,07
